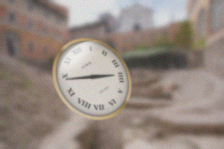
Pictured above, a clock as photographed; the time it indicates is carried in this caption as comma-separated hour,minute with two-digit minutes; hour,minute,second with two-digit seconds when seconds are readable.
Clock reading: 3,49
